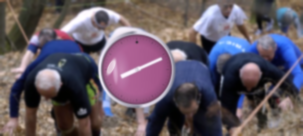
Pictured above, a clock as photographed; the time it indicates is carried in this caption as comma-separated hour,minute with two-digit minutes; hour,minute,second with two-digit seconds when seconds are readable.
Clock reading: 8,11
